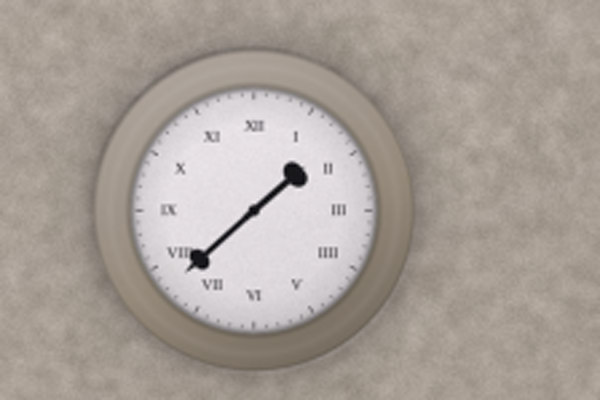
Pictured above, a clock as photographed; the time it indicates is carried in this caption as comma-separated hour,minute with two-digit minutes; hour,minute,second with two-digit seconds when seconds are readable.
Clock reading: 1,38
